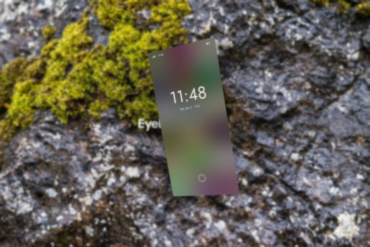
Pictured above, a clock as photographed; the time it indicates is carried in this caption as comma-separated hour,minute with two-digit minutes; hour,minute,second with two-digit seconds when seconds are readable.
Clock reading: 11,48
